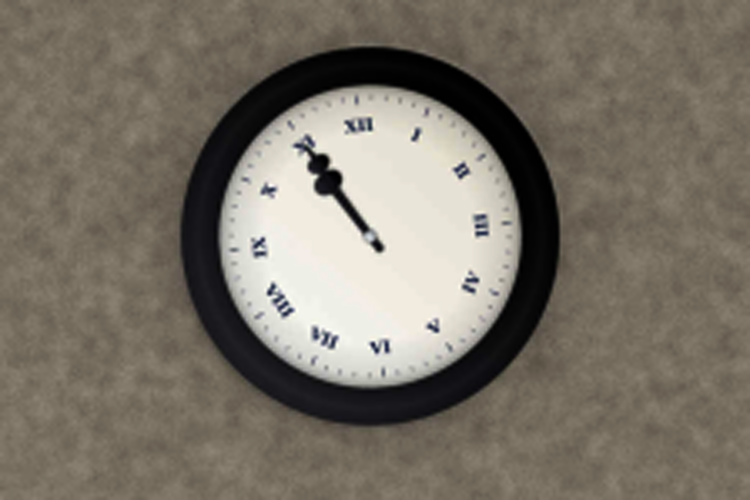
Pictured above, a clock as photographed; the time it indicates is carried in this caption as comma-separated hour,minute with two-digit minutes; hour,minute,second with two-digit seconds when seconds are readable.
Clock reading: 10,55
